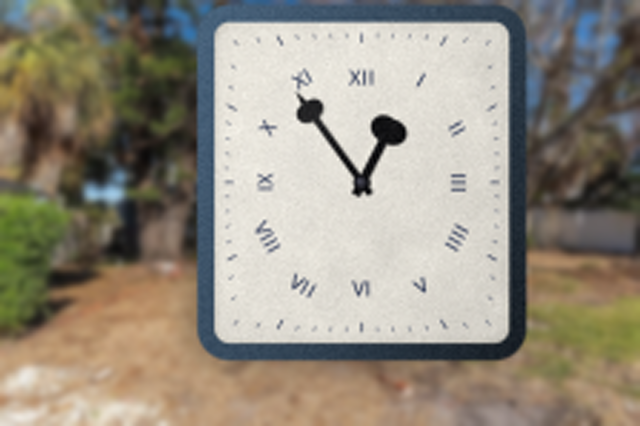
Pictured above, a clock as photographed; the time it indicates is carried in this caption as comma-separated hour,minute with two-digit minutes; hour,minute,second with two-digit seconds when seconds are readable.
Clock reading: 12,54
